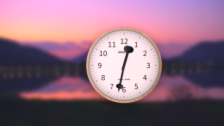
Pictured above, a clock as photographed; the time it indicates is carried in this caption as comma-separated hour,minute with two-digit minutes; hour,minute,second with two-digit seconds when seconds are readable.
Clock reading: 12,32
